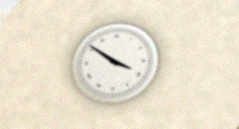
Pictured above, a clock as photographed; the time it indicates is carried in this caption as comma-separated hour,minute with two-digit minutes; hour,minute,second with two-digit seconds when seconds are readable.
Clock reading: 3,51
